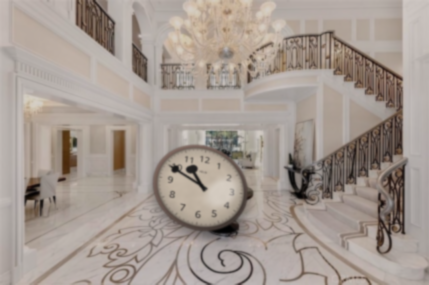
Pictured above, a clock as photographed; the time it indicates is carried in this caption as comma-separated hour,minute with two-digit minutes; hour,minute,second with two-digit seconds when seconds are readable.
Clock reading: 10,49
